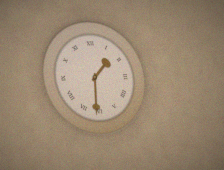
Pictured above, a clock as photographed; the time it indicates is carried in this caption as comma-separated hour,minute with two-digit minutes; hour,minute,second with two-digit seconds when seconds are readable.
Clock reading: 1,31
